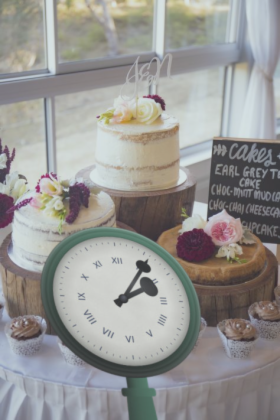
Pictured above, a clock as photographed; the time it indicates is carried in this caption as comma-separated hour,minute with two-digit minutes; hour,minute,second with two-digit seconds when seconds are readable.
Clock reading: 2,06
